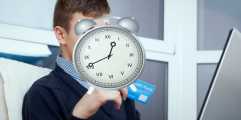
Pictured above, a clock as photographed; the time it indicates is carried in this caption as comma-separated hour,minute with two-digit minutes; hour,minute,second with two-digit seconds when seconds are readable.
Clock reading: 12,41
